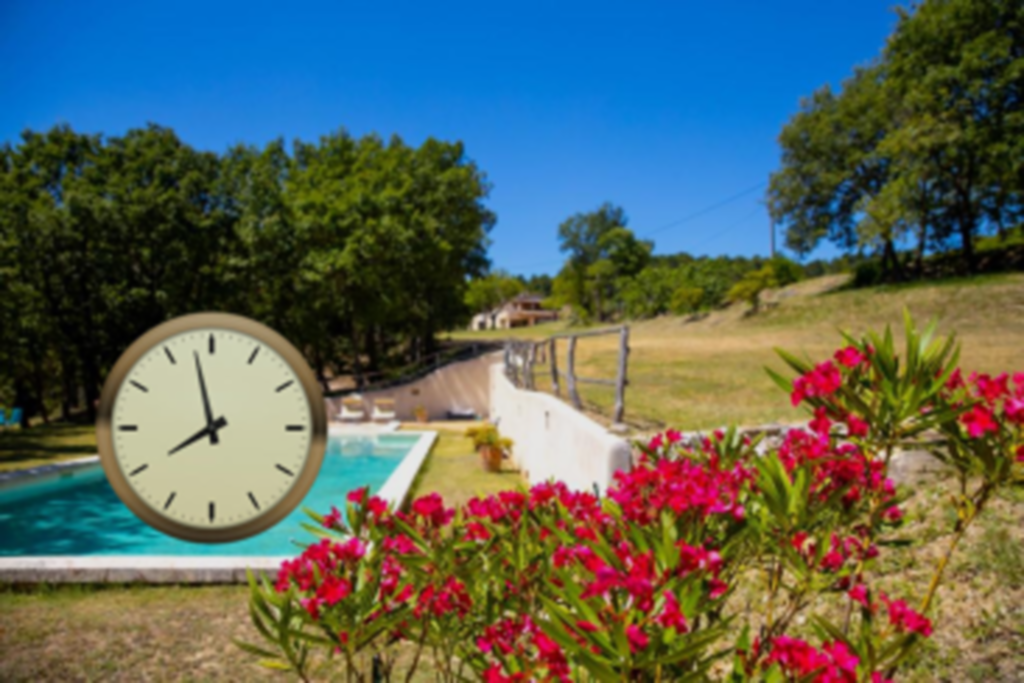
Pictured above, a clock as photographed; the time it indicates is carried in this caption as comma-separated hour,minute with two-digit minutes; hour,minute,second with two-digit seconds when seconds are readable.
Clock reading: 7,58
